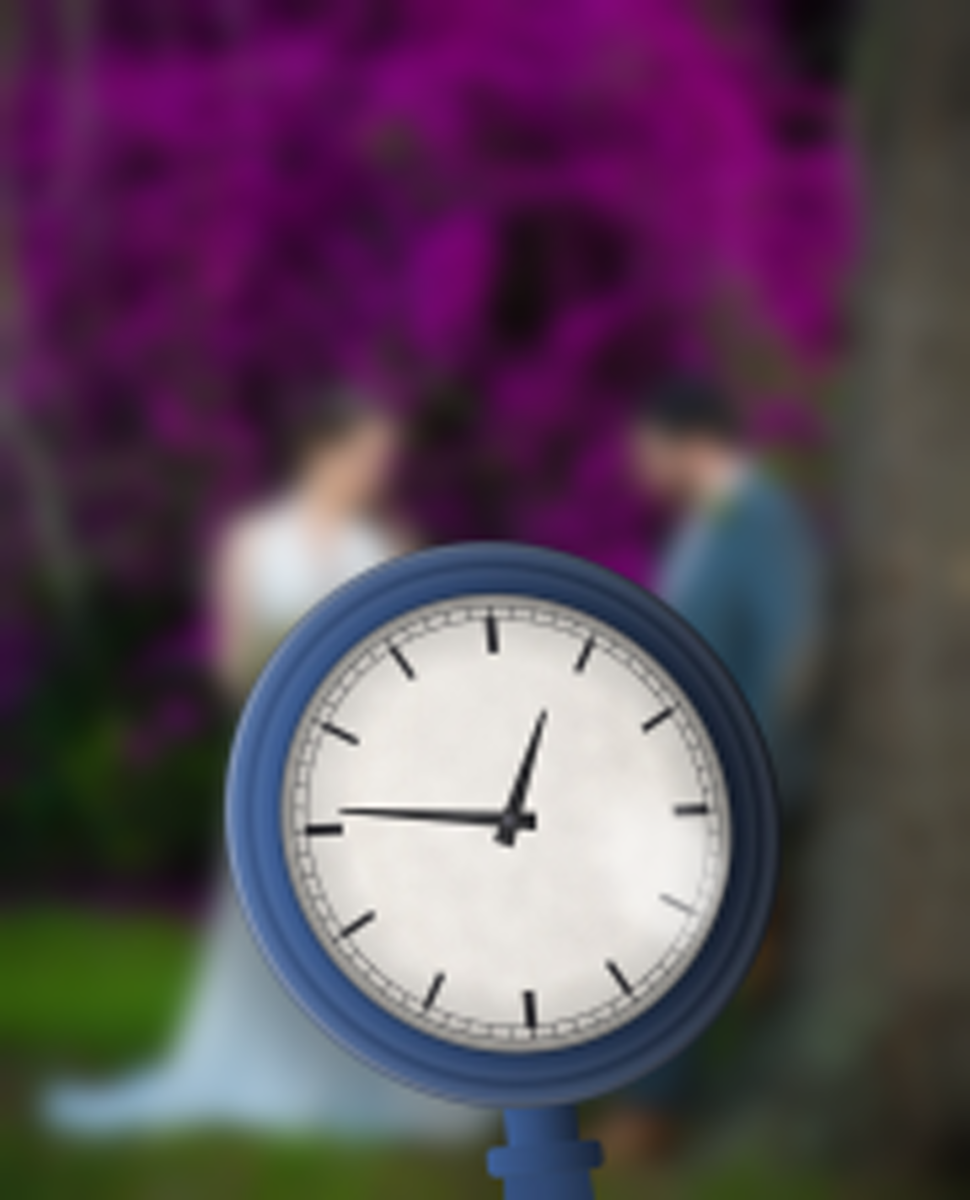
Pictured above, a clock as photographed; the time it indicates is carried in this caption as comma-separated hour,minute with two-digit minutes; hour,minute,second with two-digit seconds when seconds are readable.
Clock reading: 12,46
